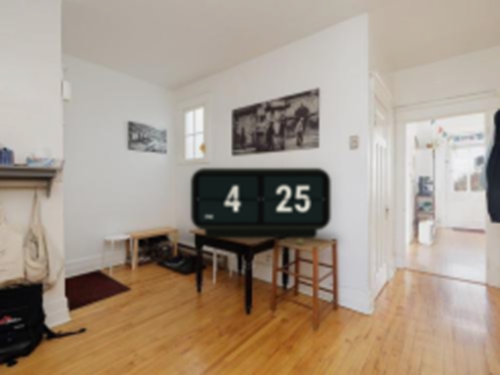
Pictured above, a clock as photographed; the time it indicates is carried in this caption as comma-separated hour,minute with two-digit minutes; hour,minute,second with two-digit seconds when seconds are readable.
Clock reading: 4,25
